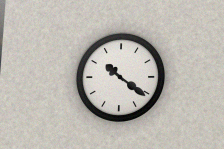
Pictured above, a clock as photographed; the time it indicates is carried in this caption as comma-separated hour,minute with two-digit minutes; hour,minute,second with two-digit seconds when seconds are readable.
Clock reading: 10,21
